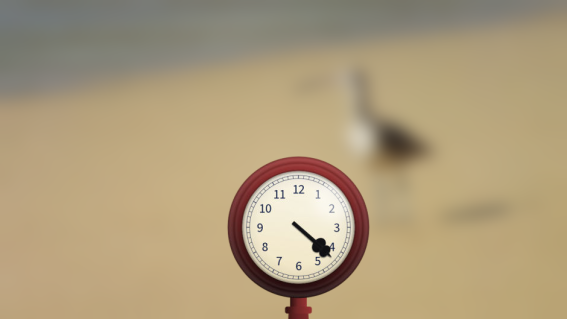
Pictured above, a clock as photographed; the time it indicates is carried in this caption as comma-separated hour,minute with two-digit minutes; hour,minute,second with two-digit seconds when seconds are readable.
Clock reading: 4,22
